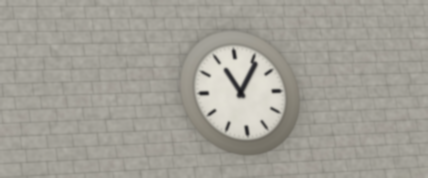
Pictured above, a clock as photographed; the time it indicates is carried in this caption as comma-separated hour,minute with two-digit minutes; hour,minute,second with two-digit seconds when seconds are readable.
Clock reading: 11,06
